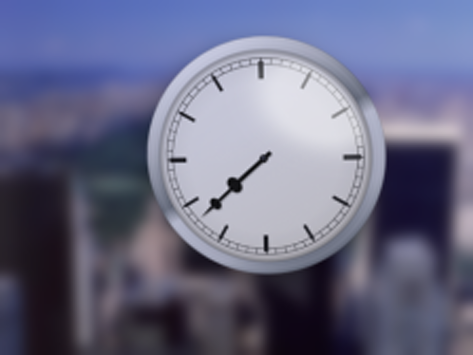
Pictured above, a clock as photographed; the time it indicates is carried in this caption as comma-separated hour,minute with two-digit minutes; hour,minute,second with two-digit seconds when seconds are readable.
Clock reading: 7,38
